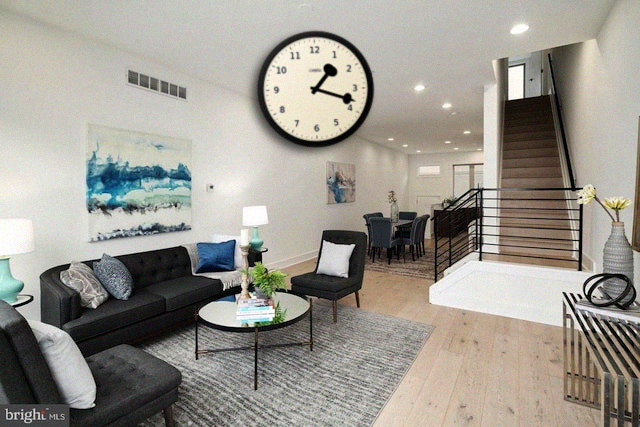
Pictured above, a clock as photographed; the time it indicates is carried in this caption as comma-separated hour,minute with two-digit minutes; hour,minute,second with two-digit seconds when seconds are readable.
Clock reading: 1,18
